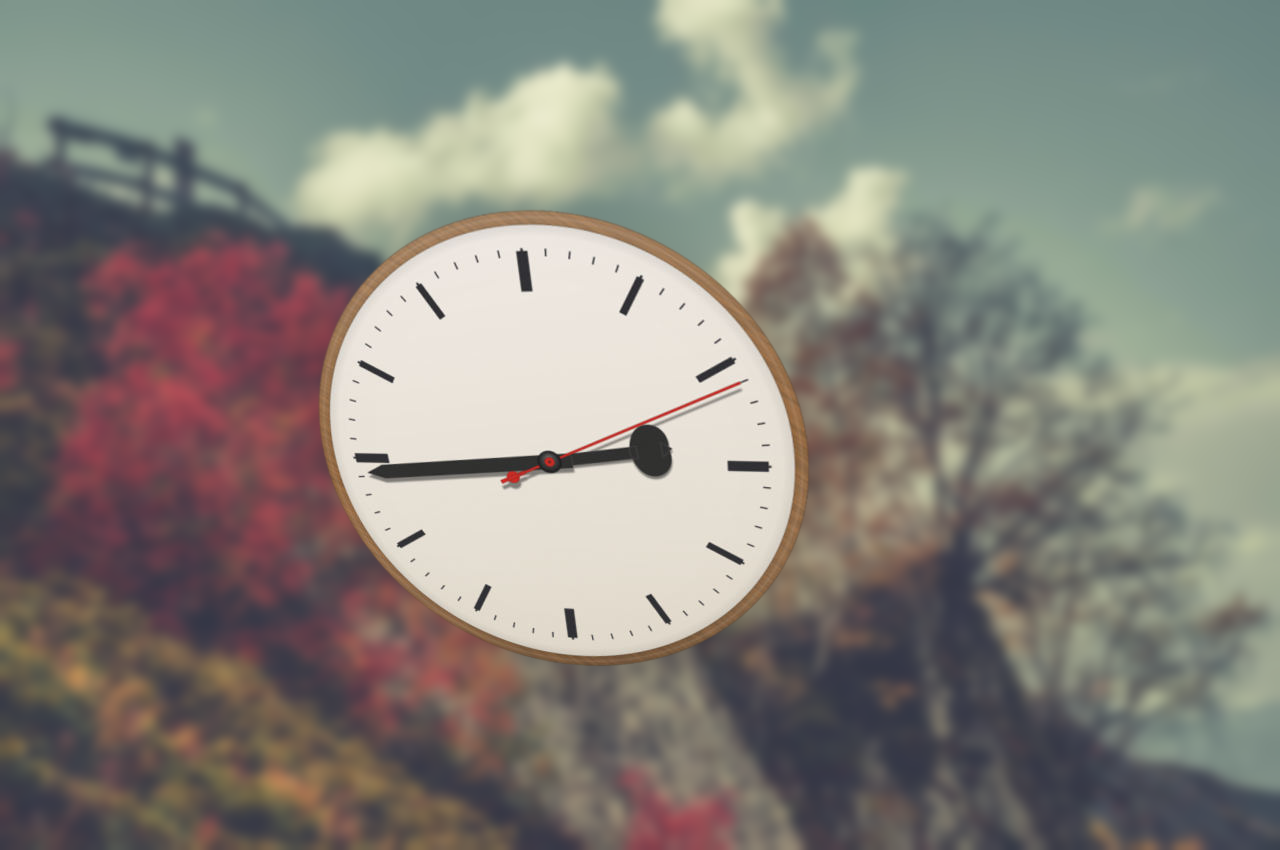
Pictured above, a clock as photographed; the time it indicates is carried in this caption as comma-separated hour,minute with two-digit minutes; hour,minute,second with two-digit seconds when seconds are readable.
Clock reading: 2,44,11
